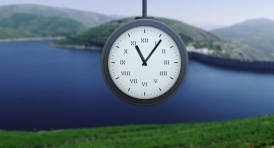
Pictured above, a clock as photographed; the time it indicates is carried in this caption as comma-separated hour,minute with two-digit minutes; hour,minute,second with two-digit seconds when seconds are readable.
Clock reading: 11,06
